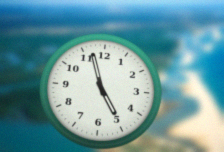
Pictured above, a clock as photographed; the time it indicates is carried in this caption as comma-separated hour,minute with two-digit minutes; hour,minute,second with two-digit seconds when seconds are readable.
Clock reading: 4,57
